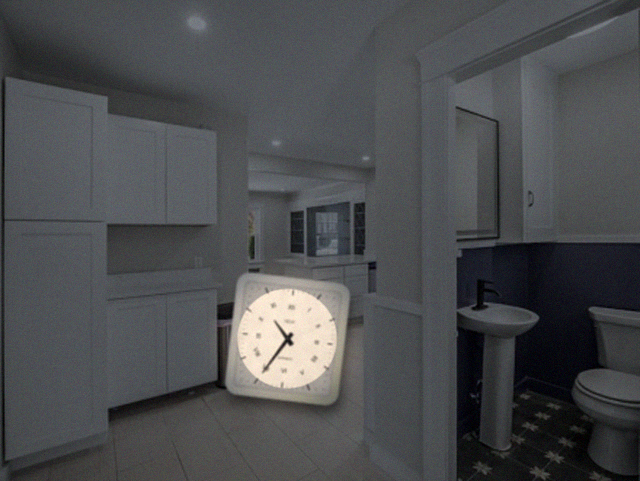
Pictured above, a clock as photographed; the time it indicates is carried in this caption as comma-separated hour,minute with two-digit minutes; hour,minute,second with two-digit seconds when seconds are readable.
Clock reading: 10,35
